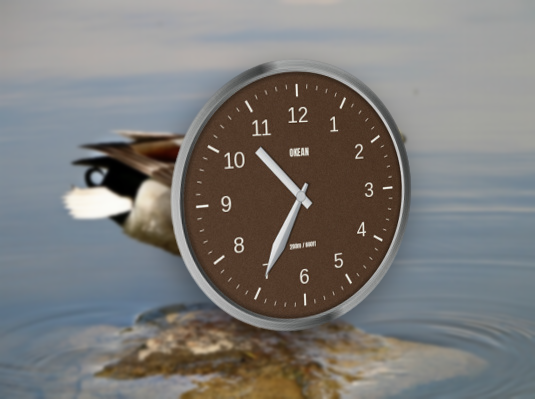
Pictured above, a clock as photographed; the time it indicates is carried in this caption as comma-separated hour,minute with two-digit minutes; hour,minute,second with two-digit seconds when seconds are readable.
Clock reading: 10,35
